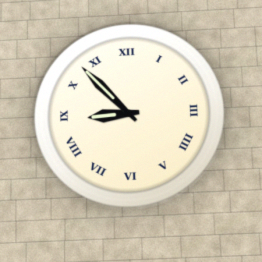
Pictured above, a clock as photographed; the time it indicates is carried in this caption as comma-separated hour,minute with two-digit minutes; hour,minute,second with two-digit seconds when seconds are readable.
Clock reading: 8,53
